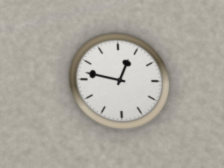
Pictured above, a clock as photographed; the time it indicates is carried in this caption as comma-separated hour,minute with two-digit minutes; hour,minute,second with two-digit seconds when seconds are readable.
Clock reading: 12,47
